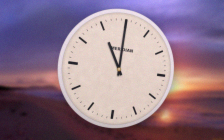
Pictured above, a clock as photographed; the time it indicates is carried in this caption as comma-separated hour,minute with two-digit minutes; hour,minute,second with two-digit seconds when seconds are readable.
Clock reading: 11,00
